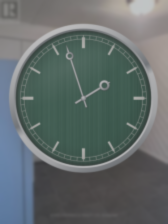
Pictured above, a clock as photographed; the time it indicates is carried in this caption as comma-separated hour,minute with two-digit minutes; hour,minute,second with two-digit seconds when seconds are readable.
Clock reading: 1,57
